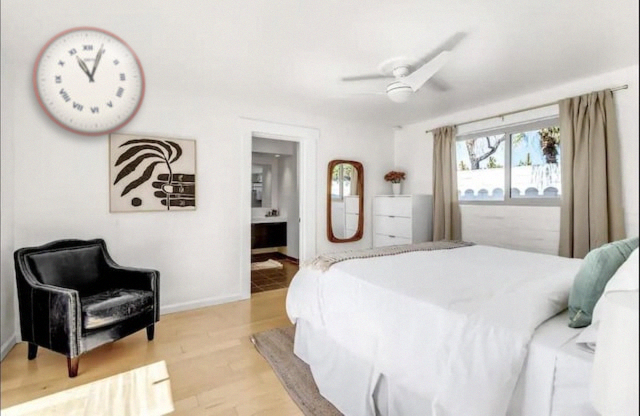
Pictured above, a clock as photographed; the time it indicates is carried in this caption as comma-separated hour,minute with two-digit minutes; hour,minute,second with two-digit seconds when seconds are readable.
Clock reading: 11,04
